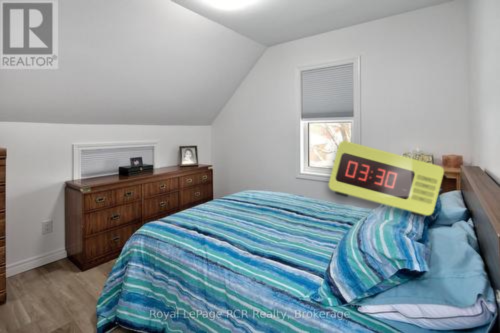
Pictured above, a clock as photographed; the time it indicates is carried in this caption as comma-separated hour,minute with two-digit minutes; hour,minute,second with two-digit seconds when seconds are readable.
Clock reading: 3,30
